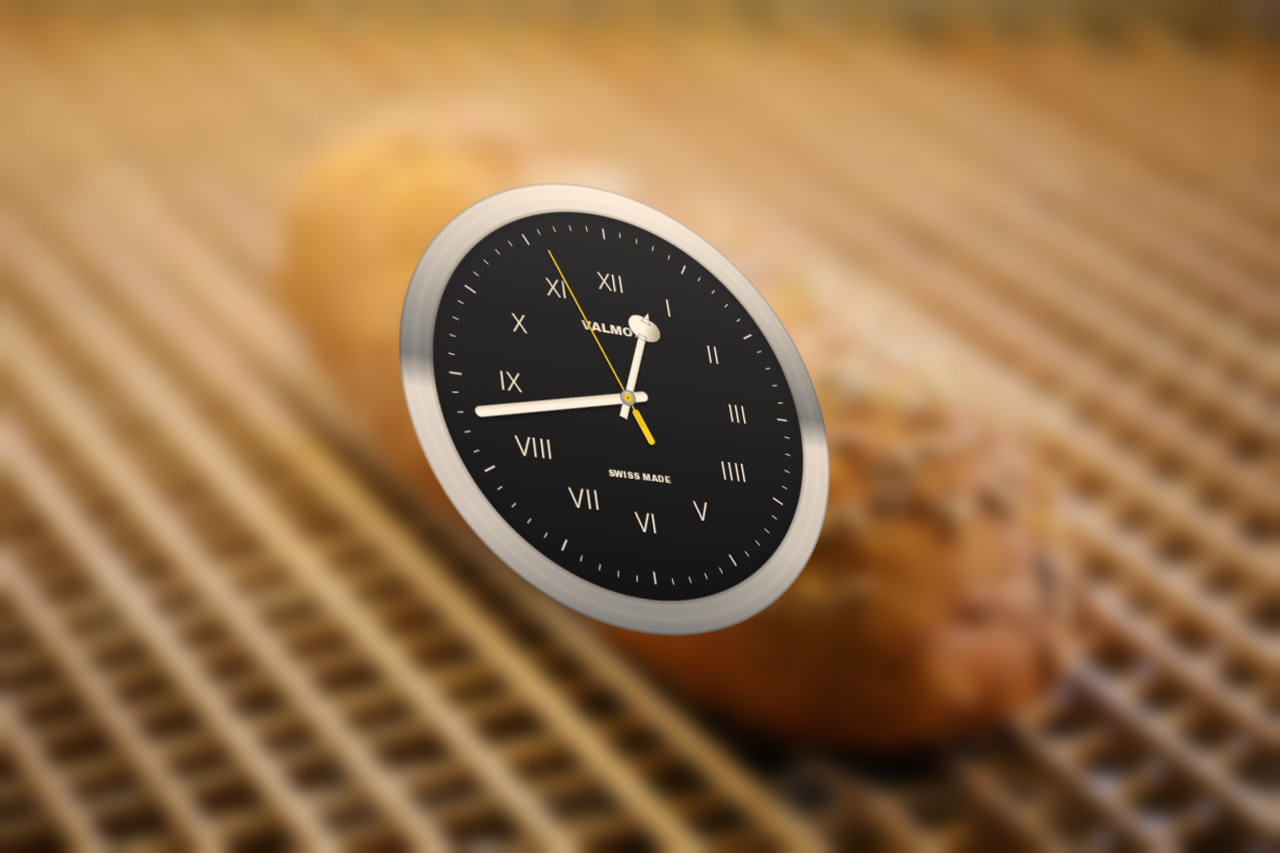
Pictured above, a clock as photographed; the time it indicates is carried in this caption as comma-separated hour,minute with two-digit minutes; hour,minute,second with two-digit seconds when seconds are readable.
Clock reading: 12,42,56
